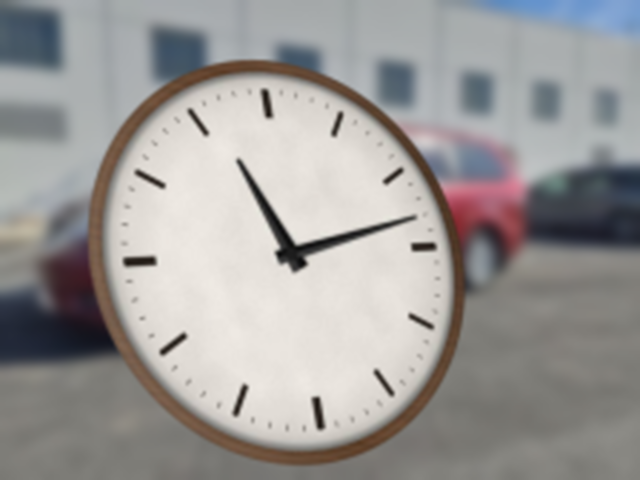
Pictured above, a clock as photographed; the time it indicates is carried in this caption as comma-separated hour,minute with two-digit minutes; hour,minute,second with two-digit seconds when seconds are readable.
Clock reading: 11,13
